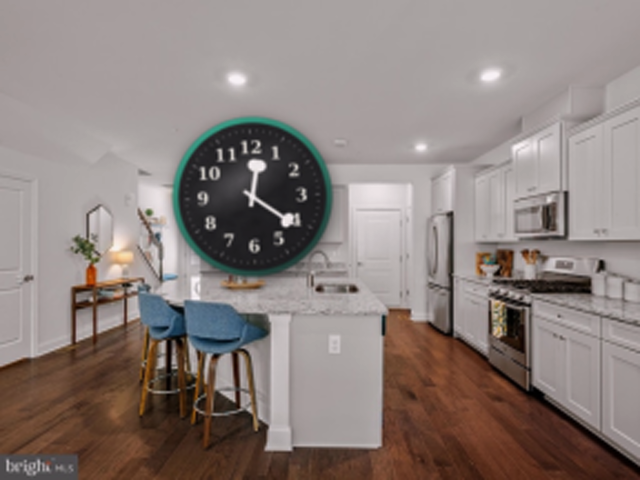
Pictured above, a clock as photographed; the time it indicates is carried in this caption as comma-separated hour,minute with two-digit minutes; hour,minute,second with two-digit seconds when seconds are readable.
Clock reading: 12,21
